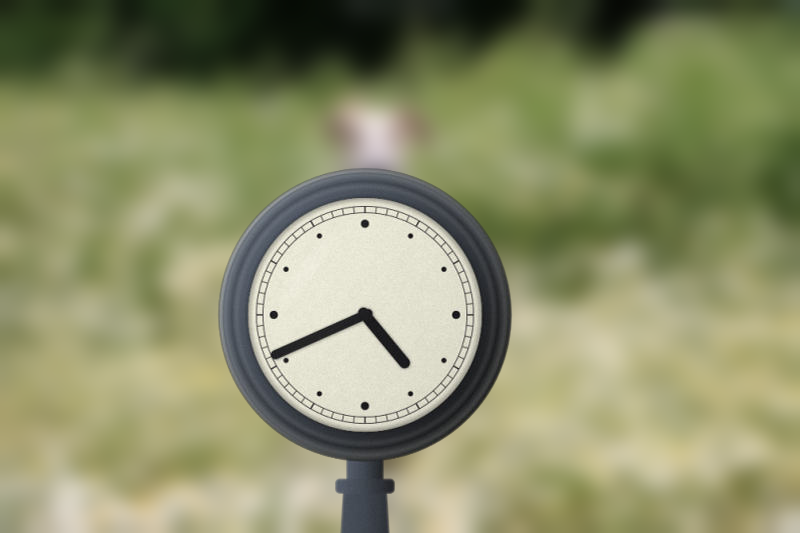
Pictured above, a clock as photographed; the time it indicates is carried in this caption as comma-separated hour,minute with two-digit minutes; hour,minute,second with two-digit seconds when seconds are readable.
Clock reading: 4,41
